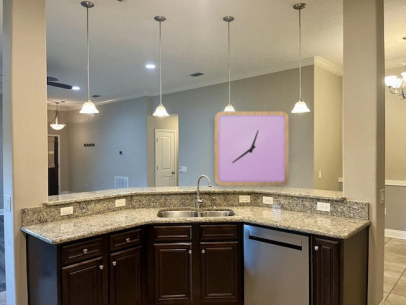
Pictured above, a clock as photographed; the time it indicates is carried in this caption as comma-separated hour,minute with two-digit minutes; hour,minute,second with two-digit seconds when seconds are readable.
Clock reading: 12,39
